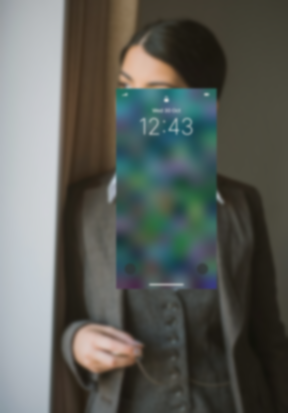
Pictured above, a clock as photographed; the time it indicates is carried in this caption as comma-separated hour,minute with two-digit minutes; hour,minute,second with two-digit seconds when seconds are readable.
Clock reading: 12,43
